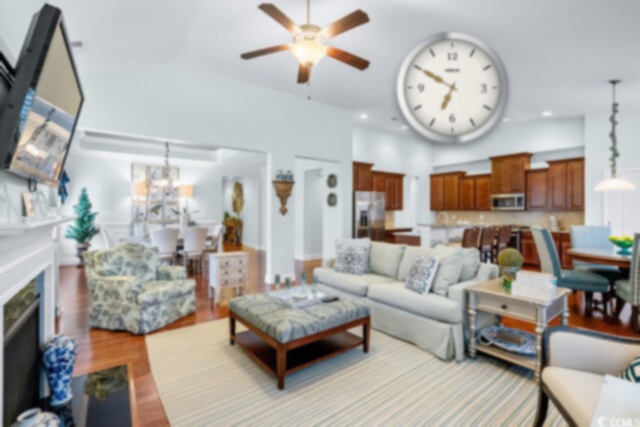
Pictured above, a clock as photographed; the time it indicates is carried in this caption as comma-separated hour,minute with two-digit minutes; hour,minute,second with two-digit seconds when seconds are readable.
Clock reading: 6,50
